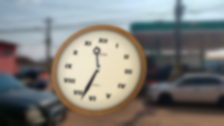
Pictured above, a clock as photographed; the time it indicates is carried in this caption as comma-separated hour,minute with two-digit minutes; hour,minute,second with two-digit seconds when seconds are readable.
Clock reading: 11,33
